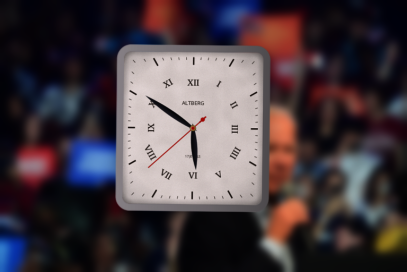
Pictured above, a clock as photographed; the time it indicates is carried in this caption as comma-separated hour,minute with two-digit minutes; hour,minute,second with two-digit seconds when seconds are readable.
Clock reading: 5,50,38
